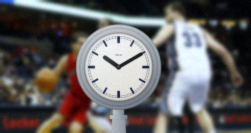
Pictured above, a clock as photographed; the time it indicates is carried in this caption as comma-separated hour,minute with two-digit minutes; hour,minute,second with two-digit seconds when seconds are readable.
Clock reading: 10,10
